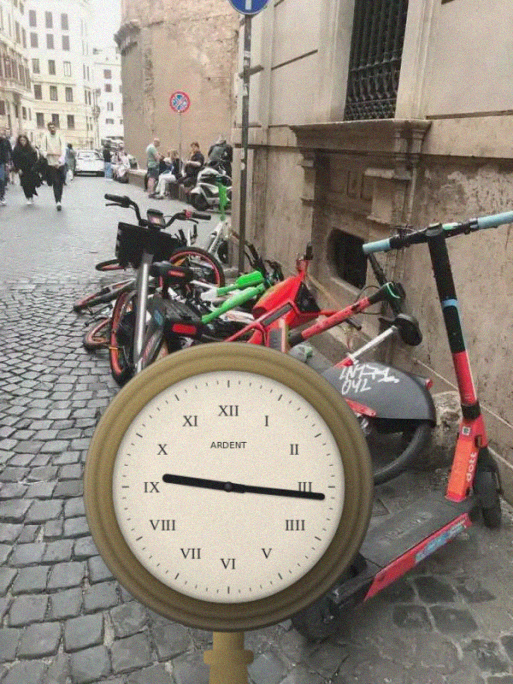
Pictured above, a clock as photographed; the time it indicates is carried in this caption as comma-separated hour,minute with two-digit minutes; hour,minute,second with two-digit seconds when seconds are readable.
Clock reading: 9,16
